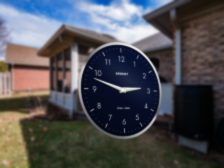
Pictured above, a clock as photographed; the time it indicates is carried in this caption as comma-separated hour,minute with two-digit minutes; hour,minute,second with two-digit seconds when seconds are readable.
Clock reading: 2,48
